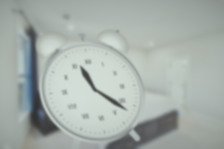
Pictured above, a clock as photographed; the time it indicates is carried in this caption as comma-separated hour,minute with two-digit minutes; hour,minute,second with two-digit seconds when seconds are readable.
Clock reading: 11,22
